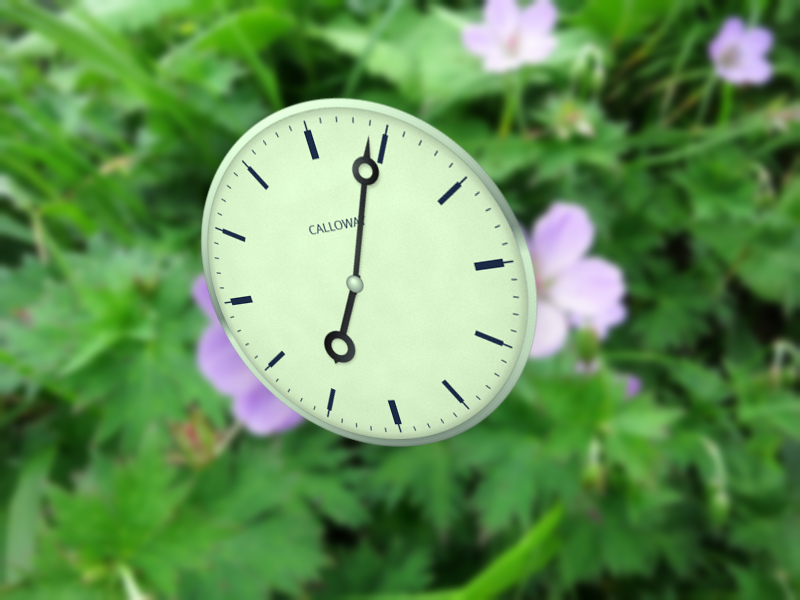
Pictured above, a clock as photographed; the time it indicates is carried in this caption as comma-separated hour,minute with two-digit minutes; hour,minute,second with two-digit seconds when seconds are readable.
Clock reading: 7,04
